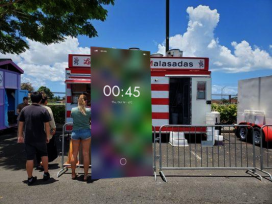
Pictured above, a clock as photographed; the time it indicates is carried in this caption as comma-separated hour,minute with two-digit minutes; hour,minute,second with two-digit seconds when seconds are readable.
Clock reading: 0,45
